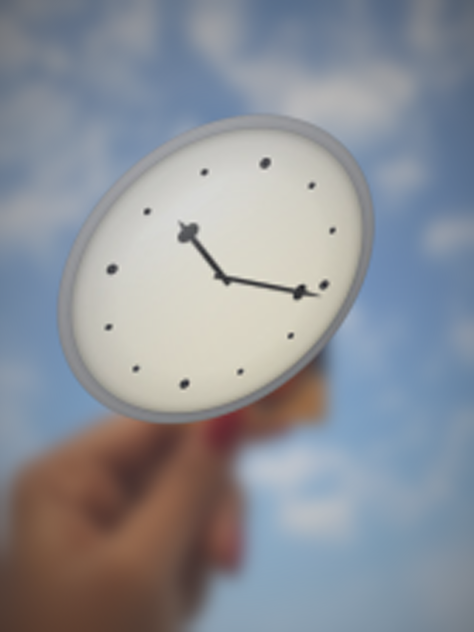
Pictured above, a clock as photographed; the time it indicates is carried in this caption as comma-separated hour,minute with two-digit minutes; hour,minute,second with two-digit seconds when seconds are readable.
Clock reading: 10,16
